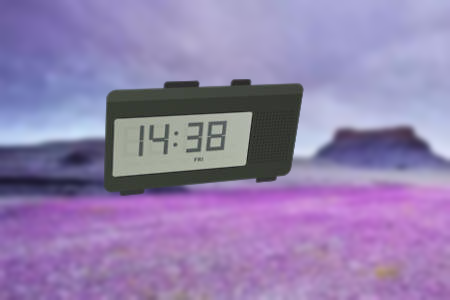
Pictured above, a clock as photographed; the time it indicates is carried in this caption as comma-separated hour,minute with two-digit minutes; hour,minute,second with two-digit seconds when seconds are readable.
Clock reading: 14,38
